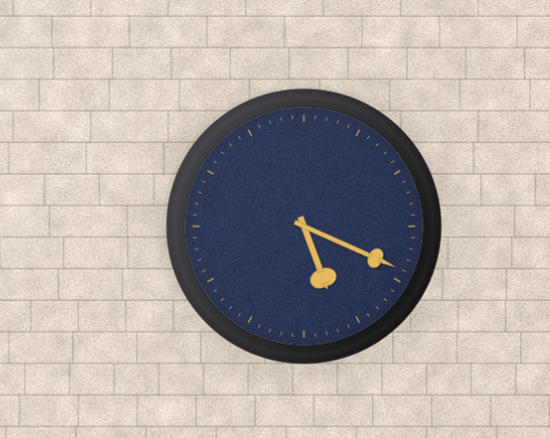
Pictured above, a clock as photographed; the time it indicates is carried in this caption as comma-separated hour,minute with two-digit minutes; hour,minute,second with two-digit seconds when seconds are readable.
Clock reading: 5,19
